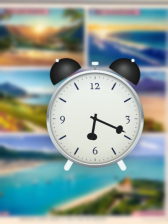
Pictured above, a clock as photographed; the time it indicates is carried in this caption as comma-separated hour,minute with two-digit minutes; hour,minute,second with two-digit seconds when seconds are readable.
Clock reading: 6,19
